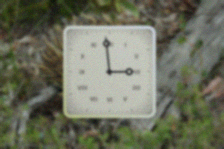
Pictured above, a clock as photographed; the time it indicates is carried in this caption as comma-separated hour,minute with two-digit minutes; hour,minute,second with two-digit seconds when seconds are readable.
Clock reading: 2,59
